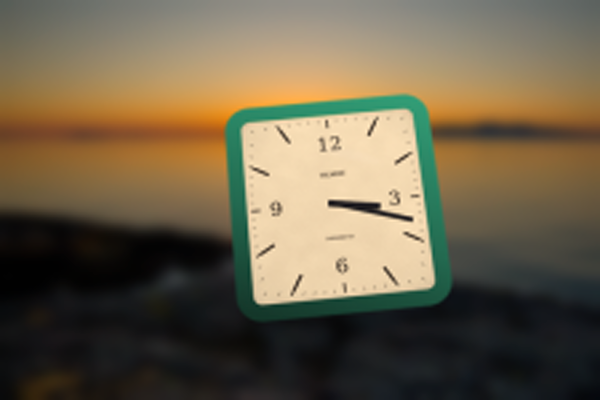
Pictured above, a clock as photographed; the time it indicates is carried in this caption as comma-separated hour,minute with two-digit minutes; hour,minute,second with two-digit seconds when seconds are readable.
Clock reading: 3,18
